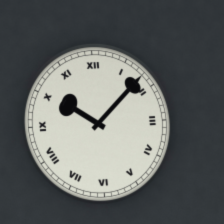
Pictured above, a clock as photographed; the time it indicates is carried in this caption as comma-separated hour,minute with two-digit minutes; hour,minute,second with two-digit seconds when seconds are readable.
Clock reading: 10,08
